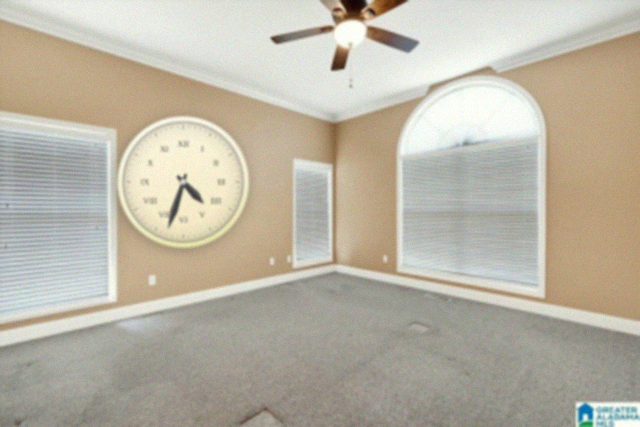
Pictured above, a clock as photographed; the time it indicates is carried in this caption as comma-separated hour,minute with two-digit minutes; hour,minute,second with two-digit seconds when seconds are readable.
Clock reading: 4,33
